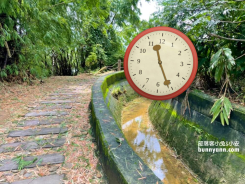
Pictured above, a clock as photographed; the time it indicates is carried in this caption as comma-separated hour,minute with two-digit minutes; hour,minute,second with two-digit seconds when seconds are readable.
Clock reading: 11,26
